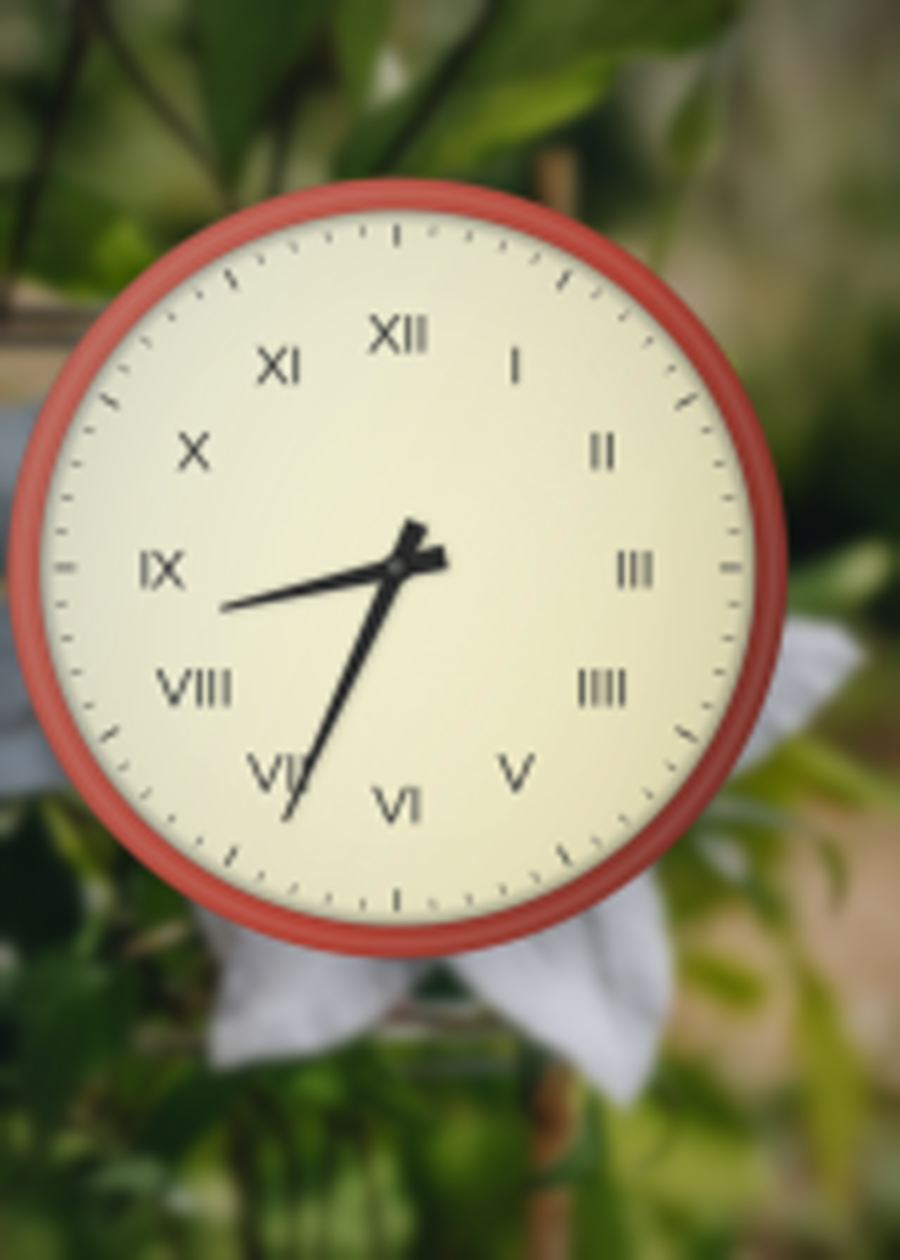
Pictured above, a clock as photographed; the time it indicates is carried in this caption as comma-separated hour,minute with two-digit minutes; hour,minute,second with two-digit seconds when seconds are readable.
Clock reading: 8,34
